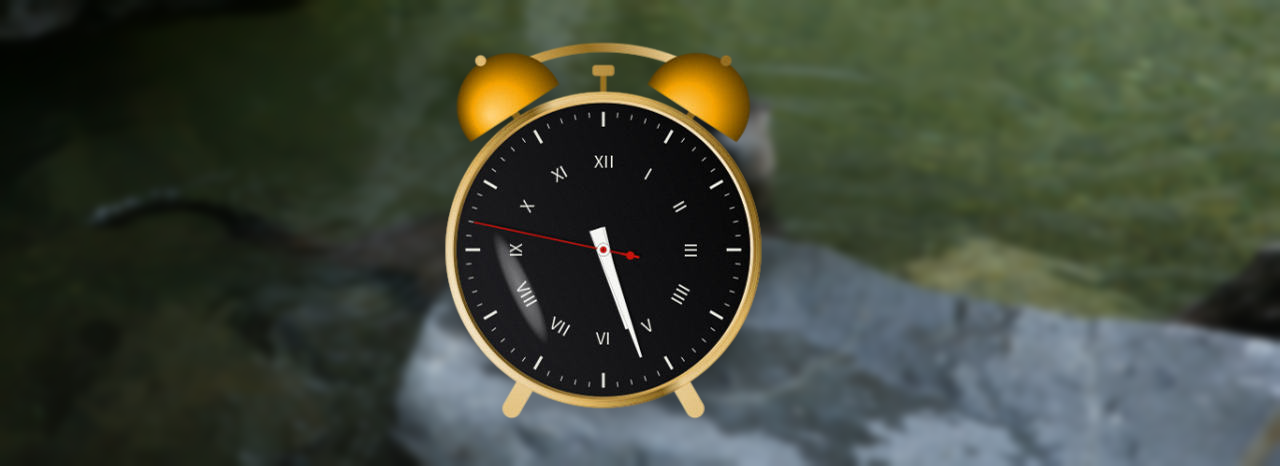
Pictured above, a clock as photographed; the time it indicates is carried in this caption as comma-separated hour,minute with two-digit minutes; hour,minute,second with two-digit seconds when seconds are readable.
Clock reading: 5,26,47
